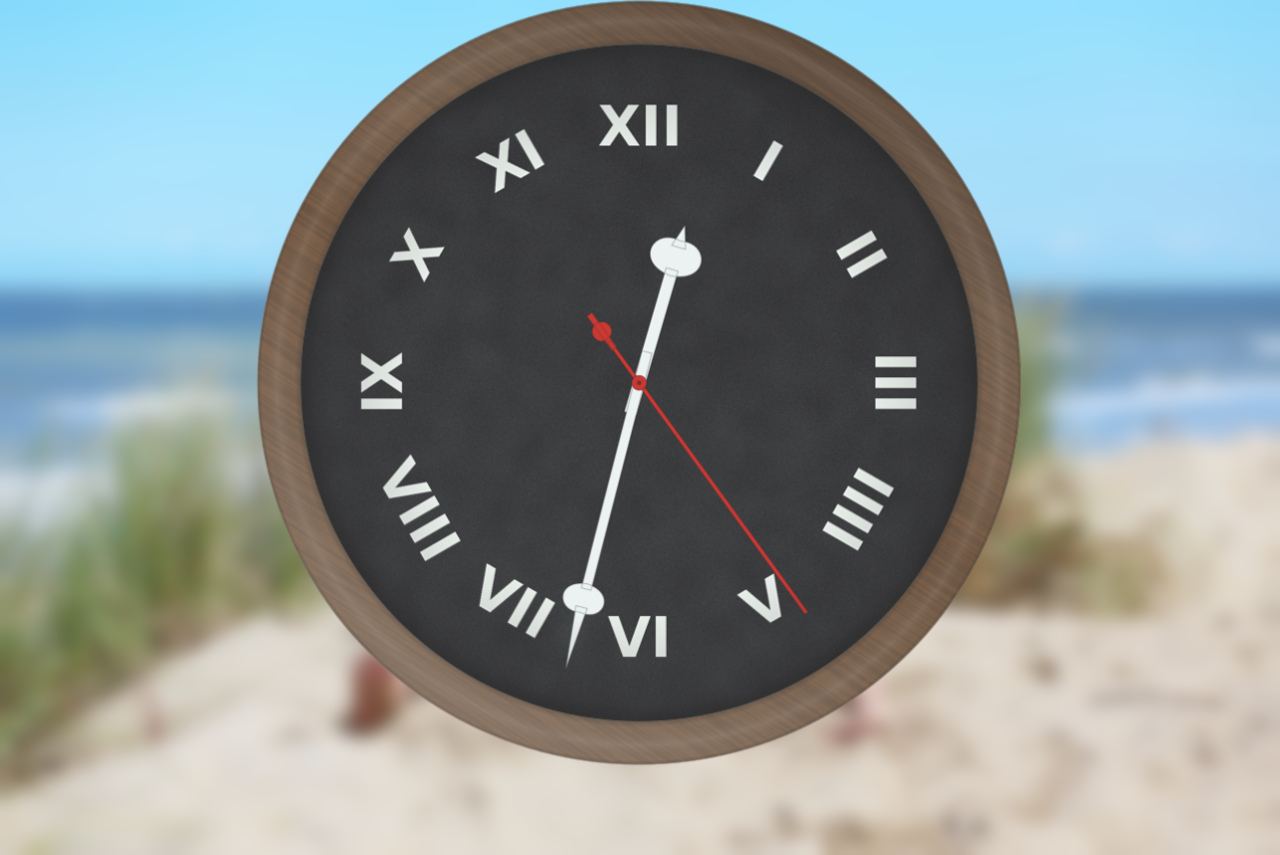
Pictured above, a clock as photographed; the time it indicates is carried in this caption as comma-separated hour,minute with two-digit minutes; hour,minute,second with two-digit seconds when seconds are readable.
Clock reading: 12,32,24
